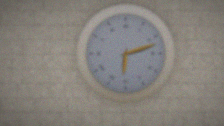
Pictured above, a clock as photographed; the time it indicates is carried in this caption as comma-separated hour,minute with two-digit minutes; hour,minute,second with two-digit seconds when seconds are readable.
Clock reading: 6,12
